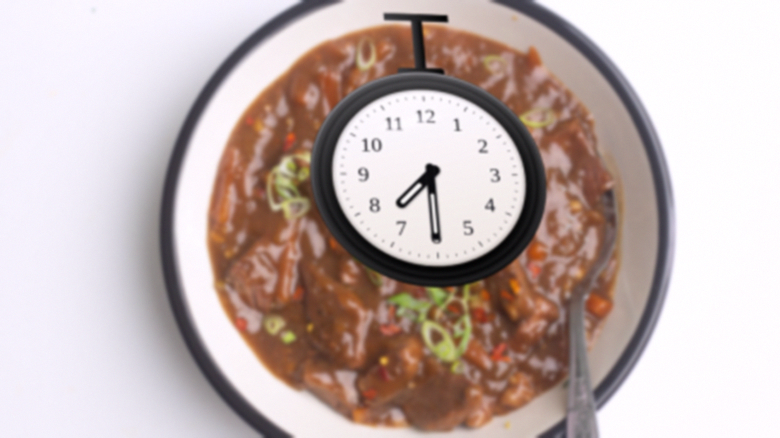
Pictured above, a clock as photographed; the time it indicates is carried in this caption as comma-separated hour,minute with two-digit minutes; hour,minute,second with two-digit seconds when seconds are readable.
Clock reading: 7,30
